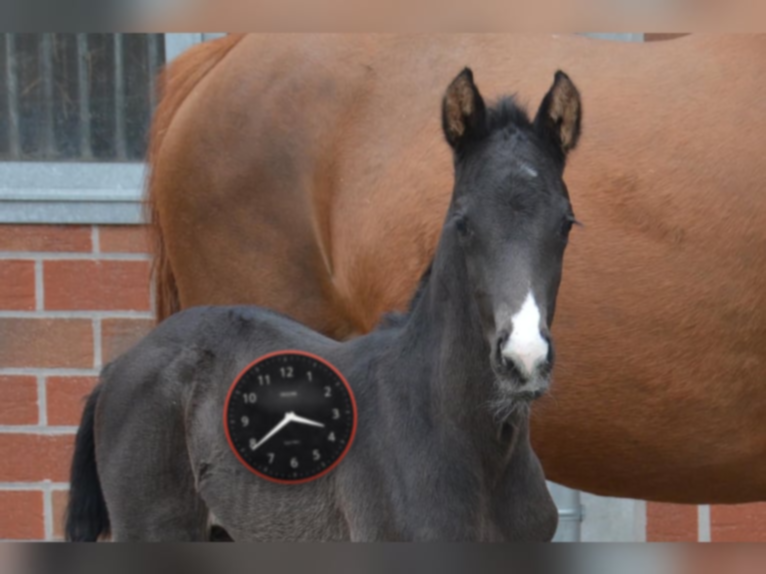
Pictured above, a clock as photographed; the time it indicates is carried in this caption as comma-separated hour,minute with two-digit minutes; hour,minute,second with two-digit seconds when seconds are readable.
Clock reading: 3,39
